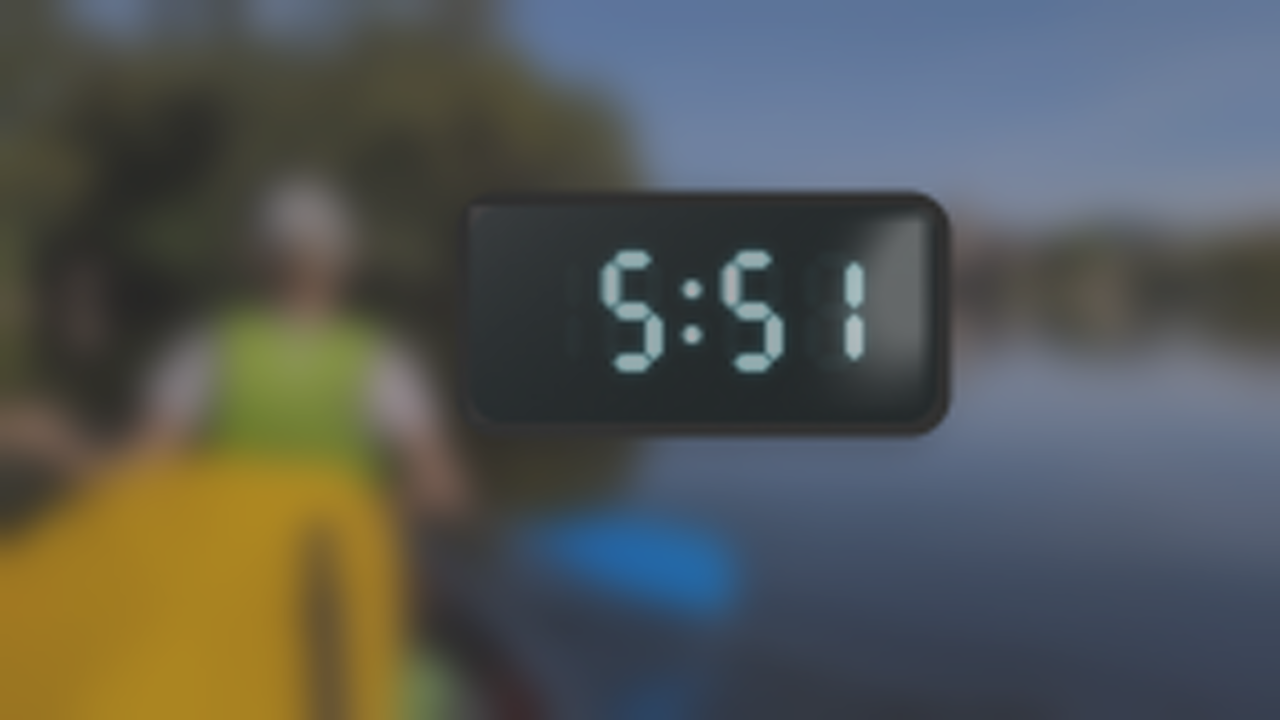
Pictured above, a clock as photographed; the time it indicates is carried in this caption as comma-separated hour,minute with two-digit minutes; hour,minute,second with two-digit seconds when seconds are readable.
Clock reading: 5,51
